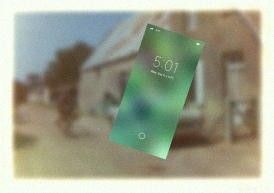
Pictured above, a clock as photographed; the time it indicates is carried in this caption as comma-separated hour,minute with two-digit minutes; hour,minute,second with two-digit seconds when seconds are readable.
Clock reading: 5,01
